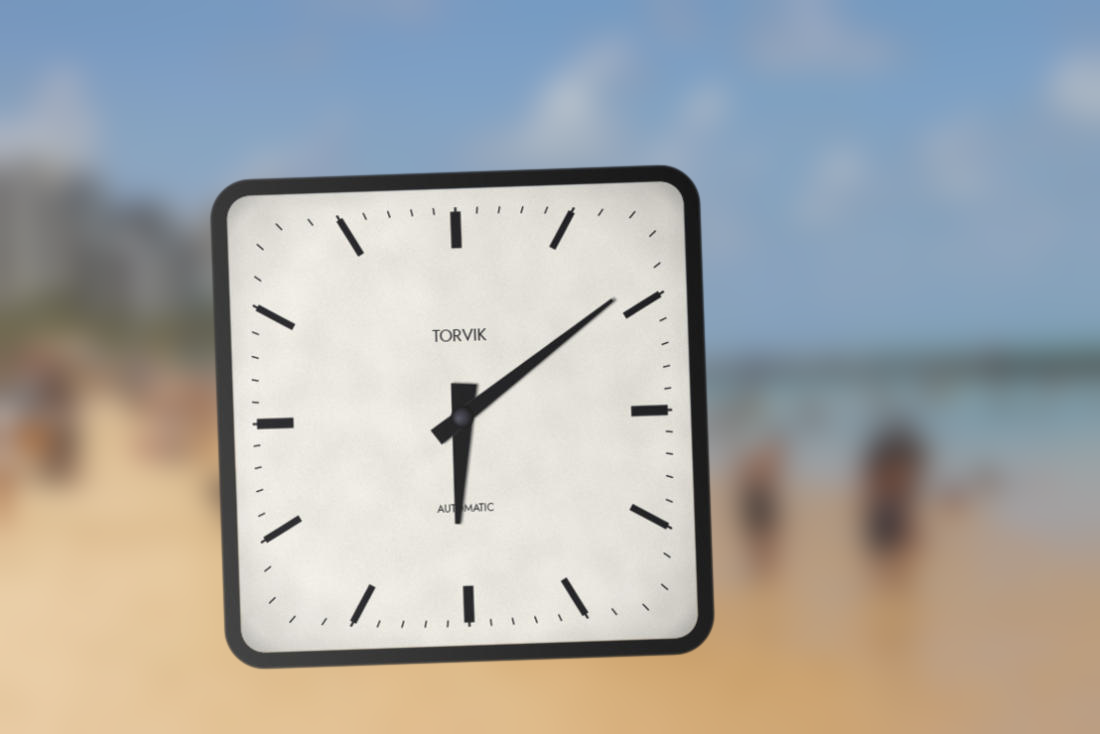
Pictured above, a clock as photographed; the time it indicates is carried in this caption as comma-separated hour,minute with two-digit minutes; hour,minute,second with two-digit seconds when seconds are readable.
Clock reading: 6,09
